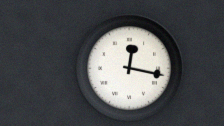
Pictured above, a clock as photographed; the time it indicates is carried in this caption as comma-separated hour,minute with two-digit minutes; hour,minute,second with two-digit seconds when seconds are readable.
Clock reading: 12,17
